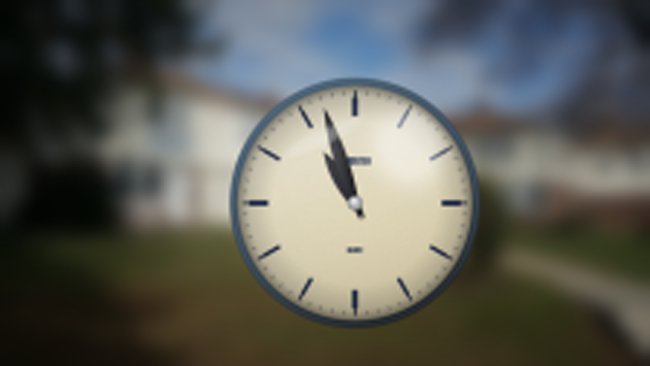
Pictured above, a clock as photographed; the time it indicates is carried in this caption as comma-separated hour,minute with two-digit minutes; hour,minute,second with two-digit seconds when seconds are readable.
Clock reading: 10,57
